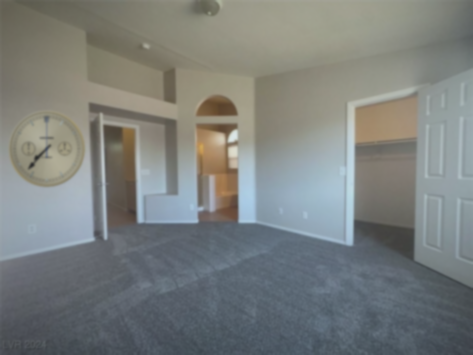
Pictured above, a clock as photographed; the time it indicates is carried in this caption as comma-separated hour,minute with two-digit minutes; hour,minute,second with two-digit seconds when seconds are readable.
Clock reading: 7,37
